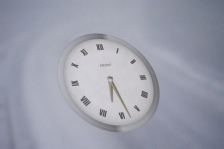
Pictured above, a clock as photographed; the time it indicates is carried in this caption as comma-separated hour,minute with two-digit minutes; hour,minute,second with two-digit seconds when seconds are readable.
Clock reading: 6,28
